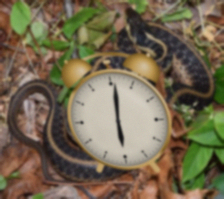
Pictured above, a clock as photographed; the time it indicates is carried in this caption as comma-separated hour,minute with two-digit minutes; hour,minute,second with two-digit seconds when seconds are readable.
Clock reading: 6,01
